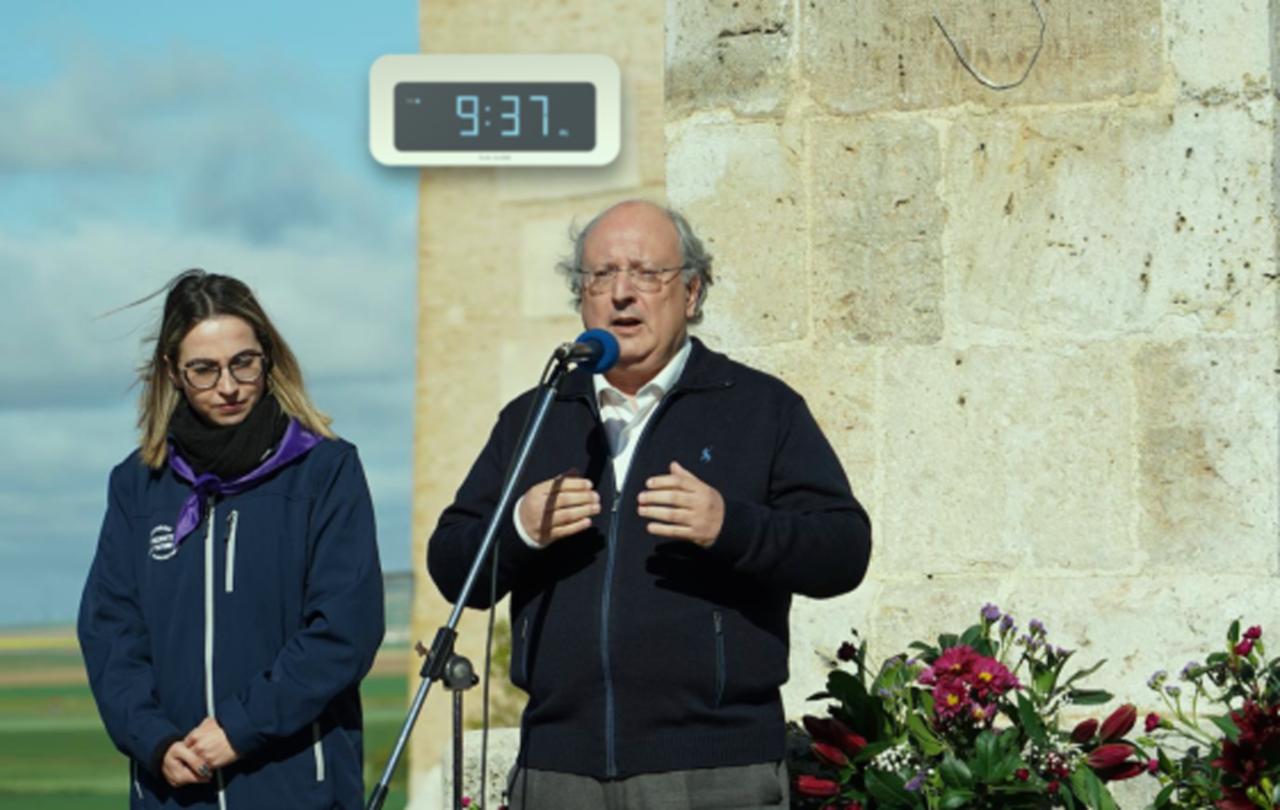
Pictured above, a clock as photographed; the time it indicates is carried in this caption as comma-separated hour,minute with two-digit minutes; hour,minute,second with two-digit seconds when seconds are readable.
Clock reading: 9,37
